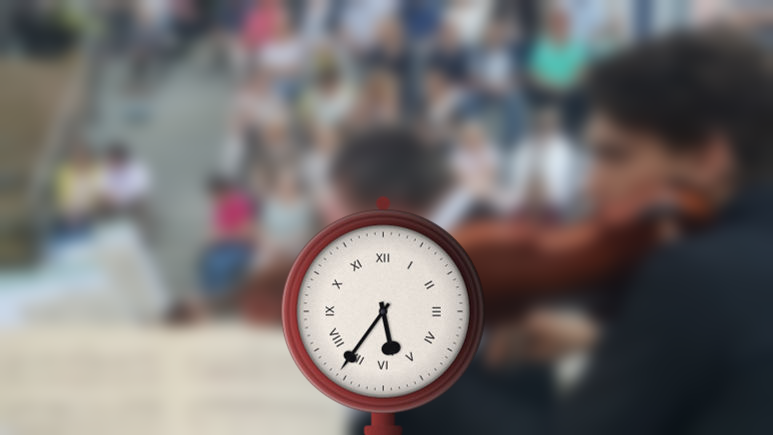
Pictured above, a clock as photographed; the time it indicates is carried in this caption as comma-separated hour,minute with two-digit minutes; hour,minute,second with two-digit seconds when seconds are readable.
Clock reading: 5,36
